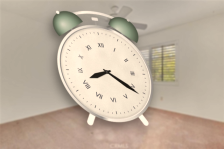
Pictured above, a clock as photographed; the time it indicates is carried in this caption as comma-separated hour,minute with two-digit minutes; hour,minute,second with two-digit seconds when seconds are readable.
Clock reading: 8,21
